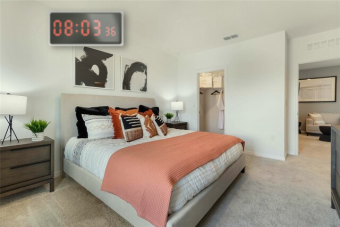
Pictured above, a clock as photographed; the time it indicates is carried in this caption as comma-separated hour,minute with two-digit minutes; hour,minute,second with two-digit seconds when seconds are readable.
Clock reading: 8,03,36
